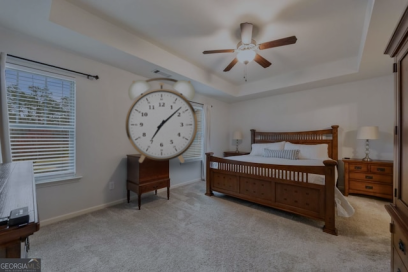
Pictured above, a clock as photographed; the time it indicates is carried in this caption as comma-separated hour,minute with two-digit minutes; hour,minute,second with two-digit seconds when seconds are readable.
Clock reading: 7,08
